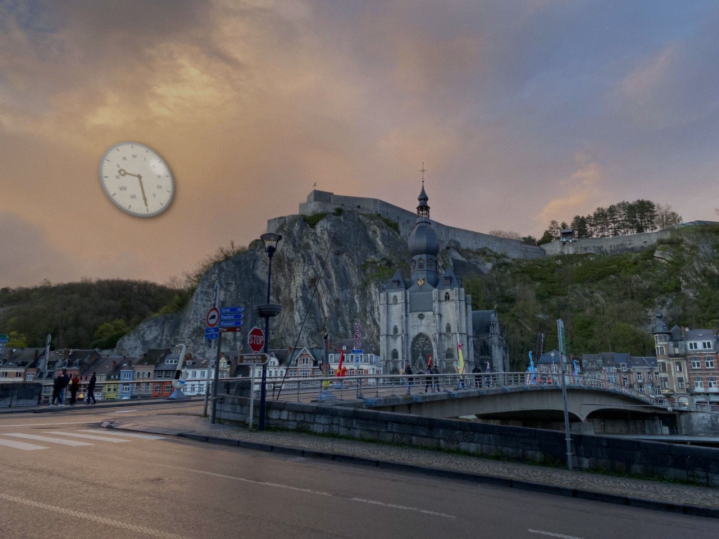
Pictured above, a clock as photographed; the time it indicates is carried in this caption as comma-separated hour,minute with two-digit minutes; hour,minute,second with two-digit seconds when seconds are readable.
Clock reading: 9,30
